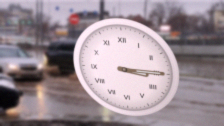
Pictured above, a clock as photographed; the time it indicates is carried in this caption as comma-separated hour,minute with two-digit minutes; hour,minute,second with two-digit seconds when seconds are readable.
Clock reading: 3,15
